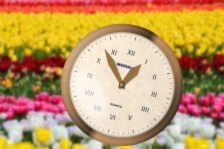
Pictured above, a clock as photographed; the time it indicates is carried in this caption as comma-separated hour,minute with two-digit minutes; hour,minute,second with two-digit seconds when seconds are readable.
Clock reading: 12,53
